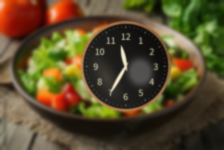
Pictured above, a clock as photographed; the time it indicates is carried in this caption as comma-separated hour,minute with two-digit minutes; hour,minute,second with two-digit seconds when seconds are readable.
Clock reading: 11,35
